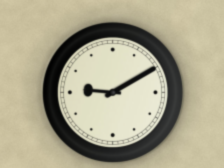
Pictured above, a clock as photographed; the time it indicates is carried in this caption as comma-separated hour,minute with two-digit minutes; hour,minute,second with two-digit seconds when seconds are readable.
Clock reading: 9,10
